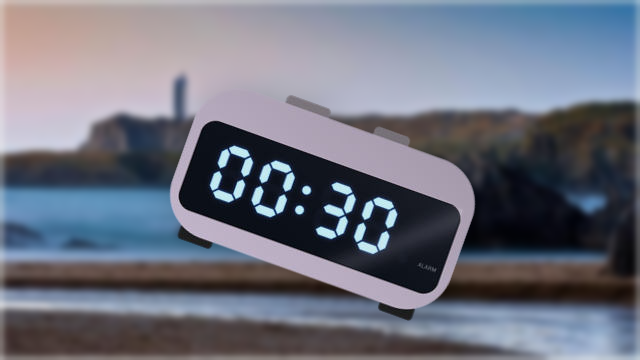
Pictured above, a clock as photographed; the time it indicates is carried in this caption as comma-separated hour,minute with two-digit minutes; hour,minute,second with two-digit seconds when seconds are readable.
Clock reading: 0,30
